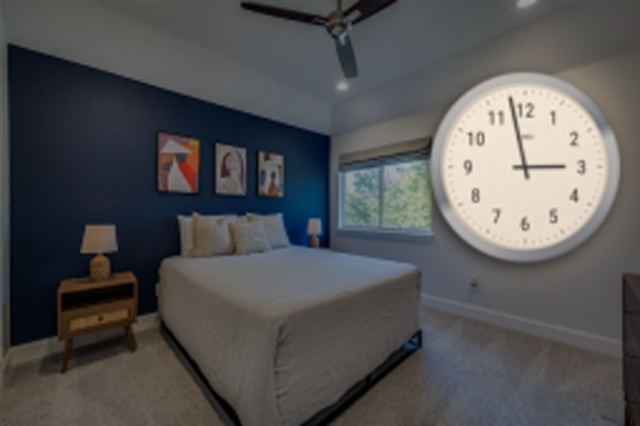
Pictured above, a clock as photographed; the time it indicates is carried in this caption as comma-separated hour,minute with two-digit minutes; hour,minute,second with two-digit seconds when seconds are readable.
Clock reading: 2,58
